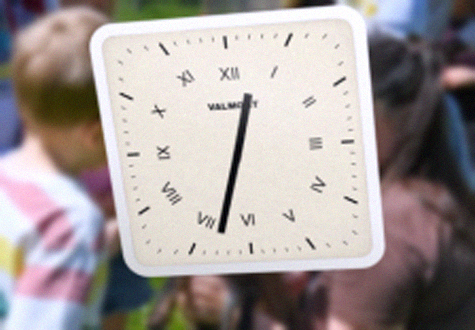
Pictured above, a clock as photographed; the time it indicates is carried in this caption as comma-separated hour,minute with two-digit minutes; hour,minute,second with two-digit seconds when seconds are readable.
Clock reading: 12,33
